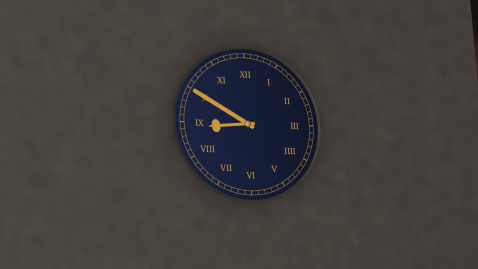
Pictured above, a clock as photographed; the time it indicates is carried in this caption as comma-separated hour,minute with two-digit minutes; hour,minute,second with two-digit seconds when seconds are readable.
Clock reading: 8,50
